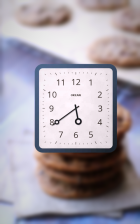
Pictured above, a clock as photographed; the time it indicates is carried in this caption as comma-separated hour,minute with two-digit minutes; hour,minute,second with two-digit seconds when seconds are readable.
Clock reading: 5,39
